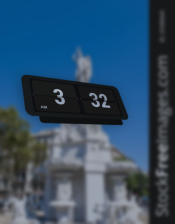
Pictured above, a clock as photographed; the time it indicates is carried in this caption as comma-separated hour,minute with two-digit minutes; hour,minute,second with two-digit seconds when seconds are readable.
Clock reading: 3,32
